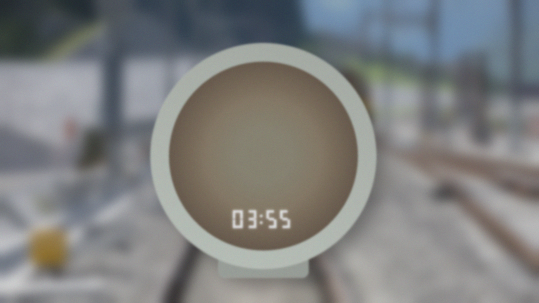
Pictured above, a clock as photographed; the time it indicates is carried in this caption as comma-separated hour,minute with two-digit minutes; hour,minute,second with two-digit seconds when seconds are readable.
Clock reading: 3,55
